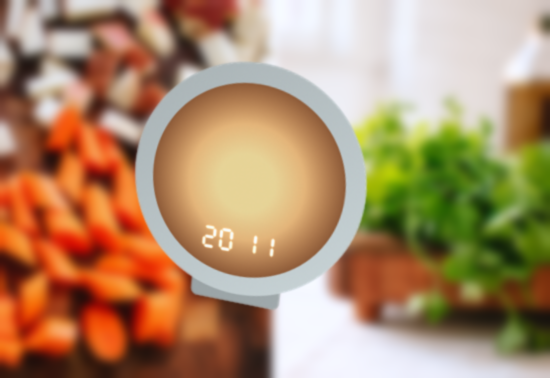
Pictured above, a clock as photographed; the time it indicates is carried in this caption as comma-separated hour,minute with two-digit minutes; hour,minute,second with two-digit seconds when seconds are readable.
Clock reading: 20,11
